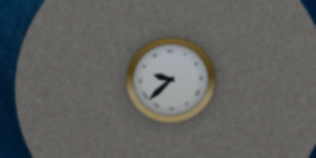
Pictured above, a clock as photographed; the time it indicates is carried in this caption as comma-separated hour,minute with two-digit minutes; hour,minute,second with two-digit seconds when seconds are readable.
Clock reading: 9,38
